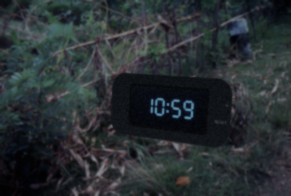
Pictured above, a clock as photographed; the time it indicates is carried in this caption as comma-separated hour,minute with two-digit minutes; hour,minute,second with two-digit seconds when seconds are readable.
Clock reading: 10,59
